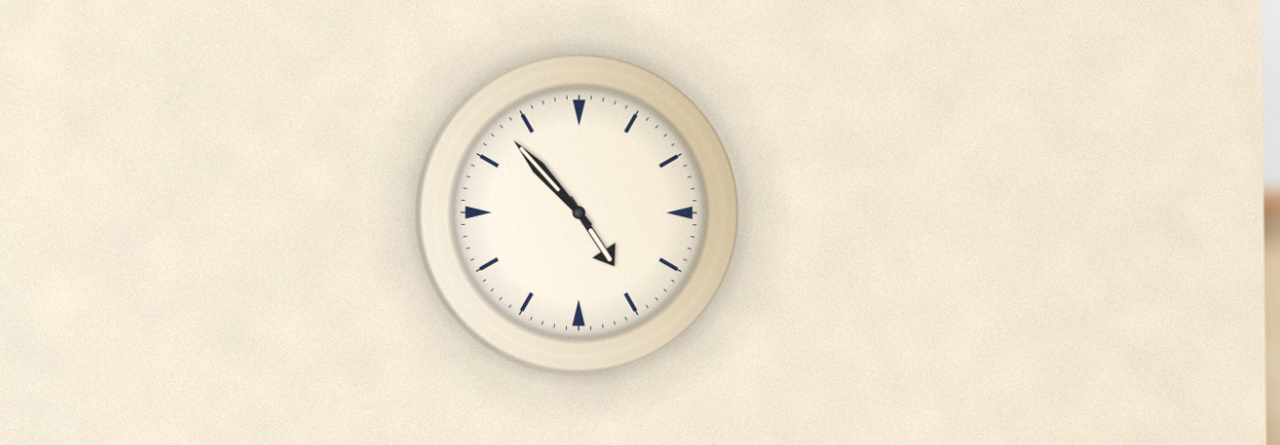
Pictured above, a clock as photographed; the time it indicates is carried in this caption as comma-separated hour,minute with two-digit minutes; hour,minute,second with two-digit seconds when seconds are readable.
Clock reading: 4,53
